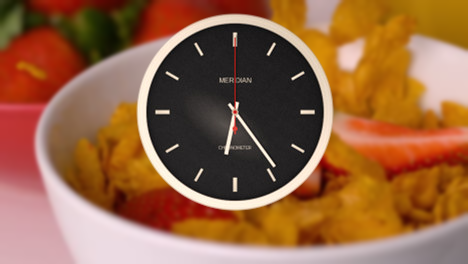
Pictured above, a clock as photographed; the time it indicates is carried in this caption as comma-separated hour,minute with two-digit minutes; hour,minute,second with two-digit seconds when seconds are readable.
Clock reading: 6,24,00
